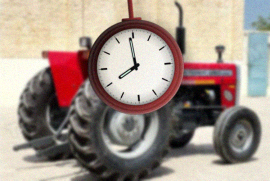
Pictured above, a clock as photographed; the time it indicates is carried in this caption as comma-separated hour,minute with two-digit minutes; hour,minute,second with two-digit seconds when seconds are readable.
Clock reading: 7,59
